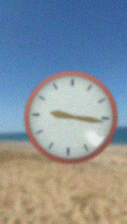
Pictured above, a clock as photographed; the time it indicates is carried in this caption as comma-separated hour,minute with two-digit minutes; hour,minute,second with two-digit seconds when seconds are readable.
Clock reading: 9,16
